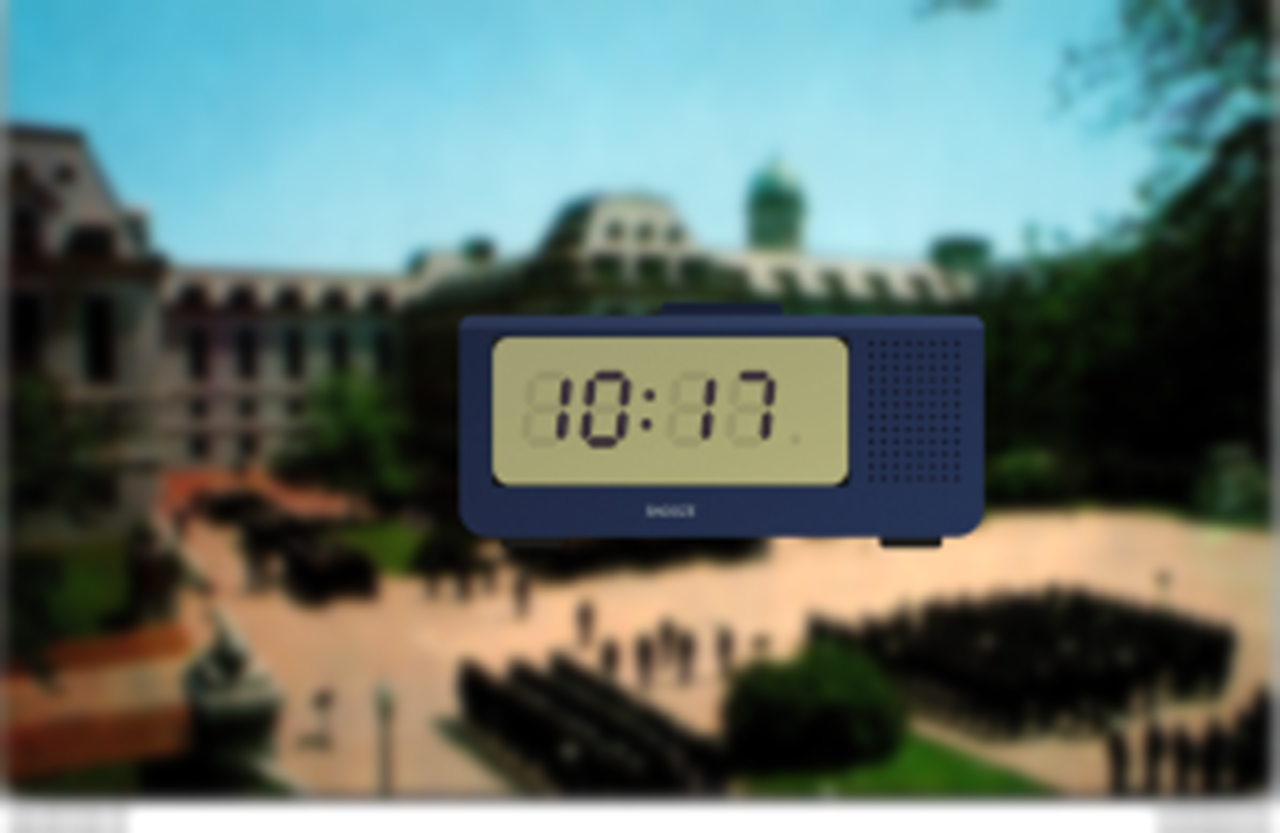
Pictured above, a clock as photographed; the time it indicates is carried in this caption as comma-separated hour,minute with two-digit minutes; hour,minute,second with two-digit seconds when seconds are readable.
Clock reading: 10,17
